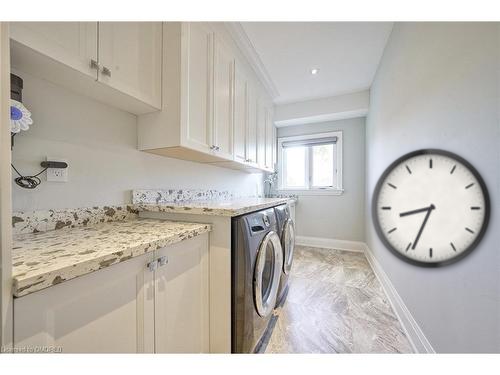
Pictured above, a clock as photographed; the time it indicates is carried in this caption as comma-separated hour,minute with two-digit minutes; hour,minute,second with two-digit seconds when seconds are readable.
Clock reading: 8,34
